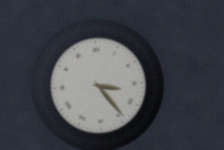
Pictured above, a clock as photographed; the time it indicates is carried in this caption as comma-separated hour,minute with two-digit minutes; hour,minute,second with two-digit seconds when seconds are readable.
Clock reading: 3,24
